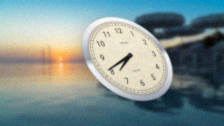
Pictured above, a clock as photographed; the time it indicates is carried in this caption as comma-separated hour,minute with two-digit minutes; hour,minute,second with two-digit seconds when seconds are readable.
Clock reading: 7,41
